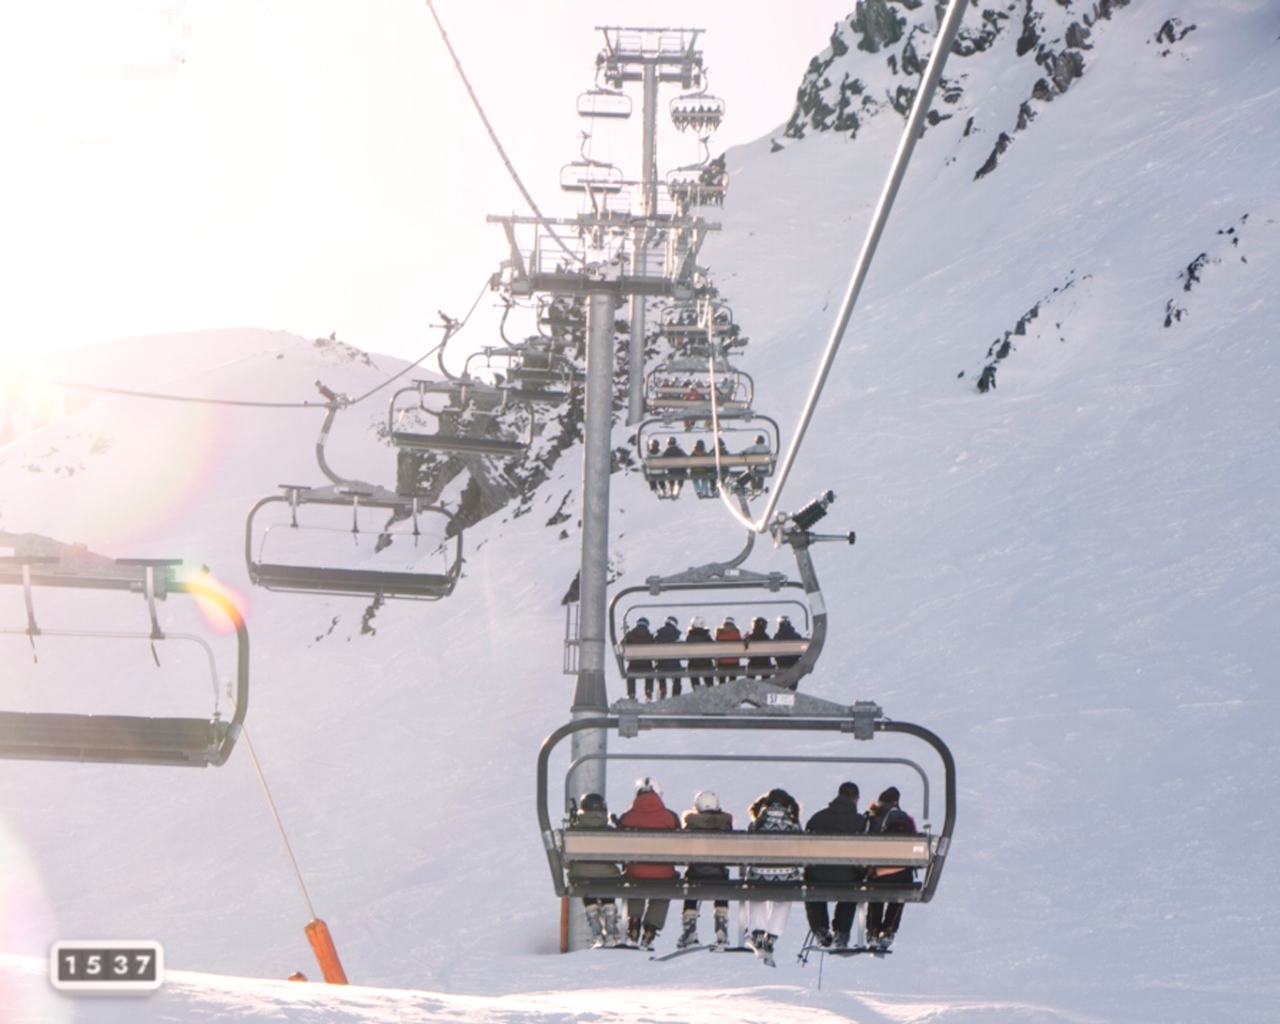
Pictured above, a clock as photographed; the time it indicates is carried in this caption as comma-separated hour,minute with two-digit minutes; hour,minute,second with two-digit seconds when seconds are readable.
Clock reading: 15,37
